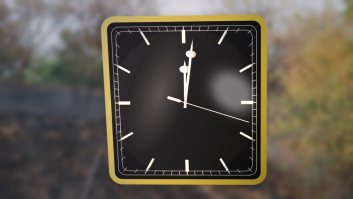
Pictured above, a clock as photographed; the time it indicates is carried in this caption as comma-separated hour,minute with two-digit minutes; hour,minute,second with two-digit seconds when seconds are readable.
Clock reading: 12,01,18
